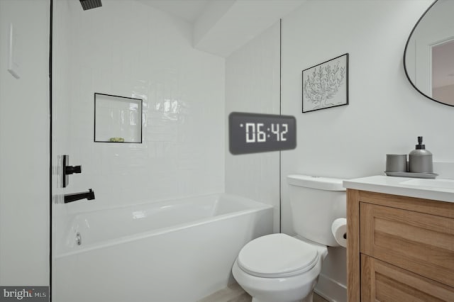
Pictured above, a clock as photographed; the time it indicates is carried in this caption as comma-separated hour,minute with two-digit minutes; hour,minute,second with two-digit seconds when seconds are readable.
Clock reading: 6,42
